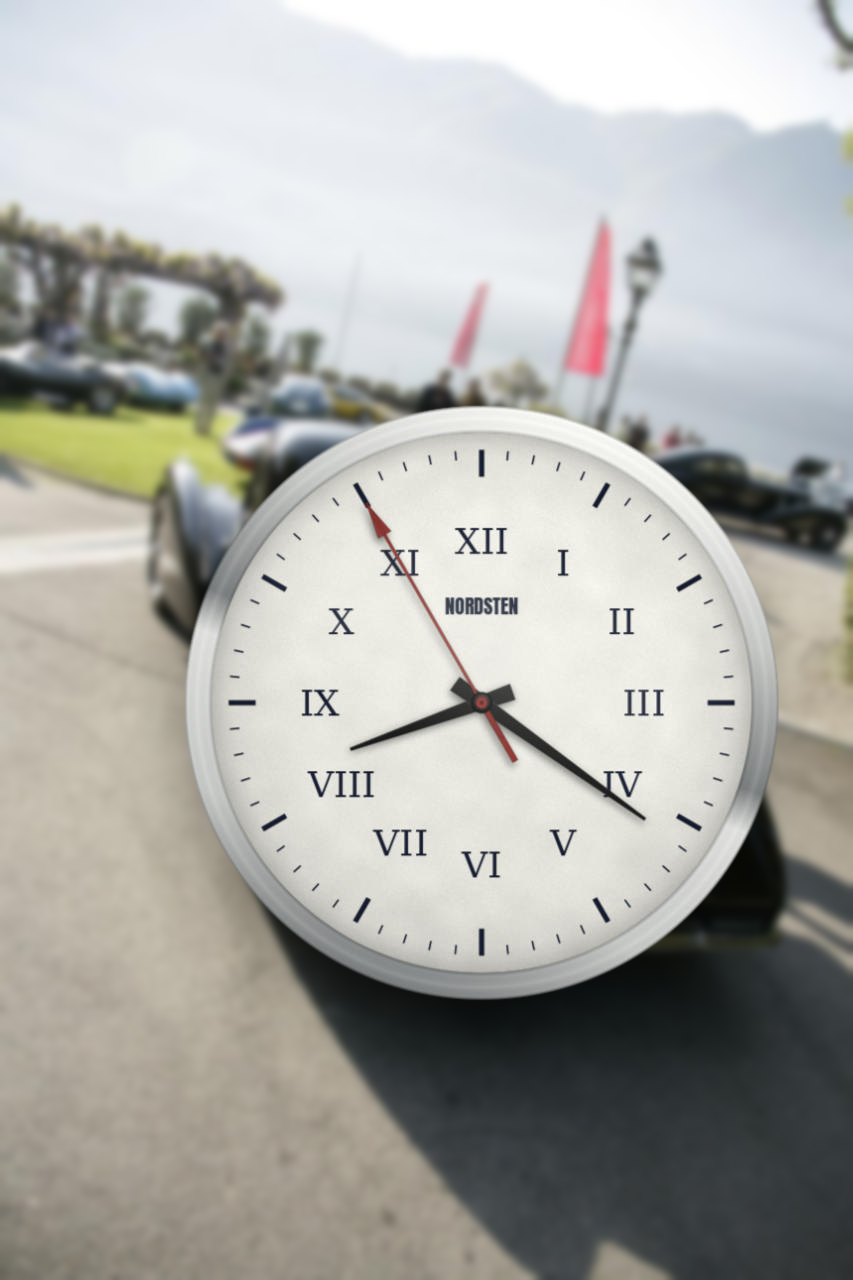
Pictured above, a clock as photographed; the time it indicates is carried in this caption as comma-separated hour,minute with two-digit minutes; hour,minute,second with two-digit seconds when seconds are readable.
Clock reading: 8,20,55
